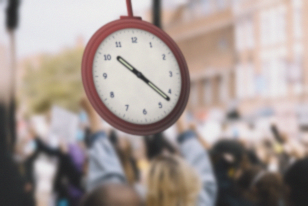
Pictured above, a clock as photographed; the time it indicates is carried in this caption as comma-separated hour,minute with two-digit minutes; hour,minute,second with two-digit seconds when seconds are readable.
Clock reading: 10,22
